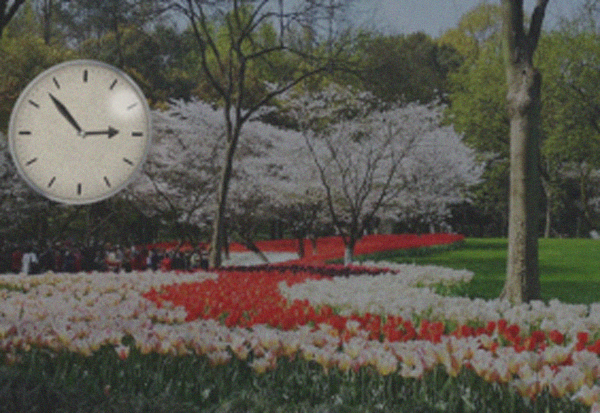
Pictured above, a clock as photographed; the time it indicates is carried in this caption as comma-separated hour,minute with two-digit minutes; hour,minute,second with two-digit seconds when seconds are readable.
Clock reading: 2,53
